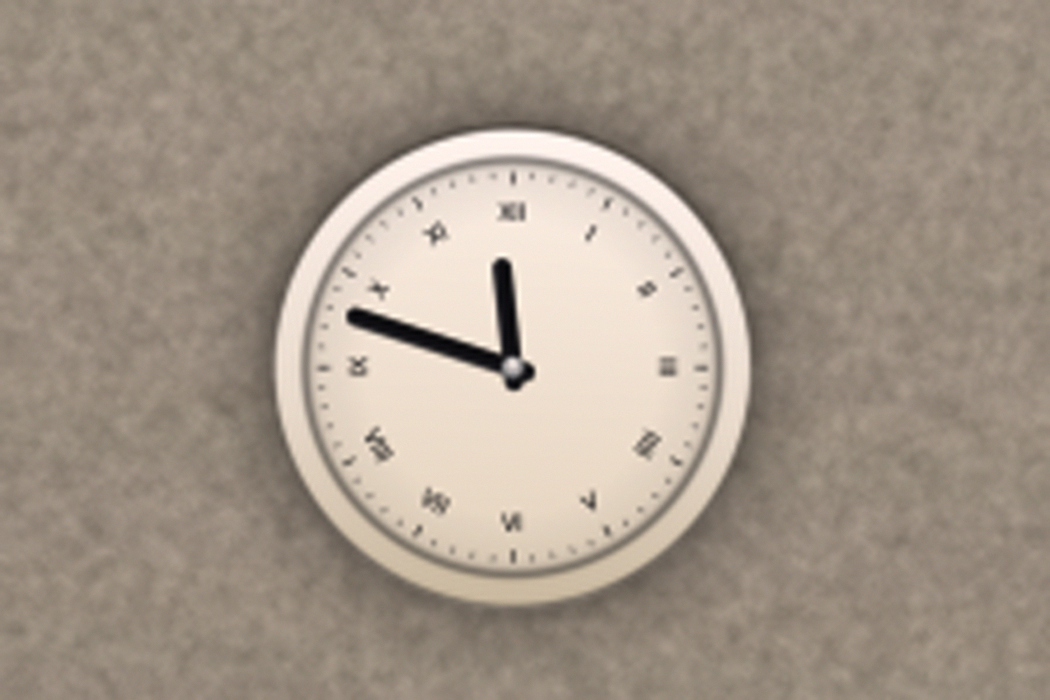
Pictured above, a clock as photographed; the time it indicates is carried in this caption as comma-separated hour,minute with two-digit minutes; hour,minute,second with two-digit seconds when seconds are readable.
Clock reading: 11,48
